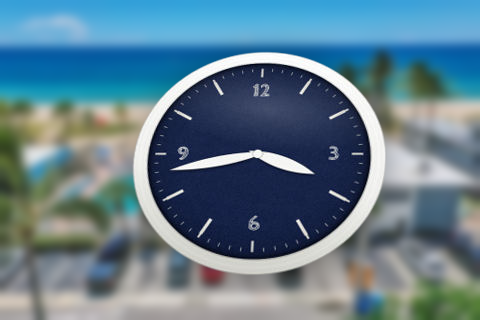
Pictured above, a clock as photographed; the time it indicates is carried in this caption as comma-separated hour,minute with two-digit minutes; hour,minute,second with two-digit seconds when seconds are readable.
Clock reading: 3,43
